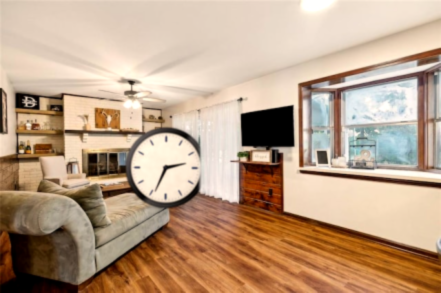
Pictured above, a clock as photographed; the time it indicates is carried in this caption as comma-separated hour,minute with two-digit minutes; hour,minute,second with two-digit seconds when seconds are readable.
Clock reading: 2,34
